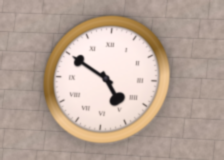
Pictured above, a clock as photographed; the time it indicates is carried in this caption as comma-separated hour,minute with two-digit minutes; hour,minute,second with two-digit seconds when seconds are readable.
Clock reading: 4,50
